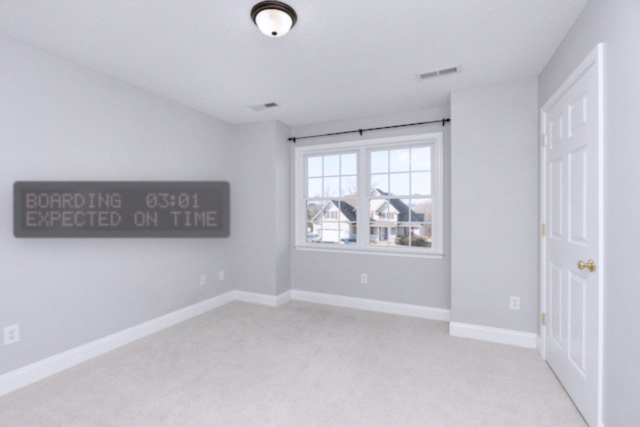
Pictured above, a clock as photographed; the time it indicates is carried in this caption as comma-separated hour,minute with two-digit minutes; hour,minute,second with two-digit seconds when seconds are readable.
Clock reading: 3,01
